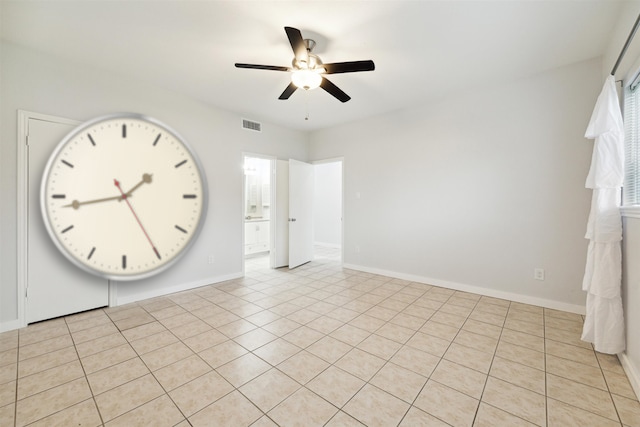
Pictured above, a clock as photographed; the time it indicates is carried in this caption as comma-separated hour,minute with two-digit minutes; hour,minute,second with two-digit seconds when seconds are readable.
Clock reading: 1,43,25
